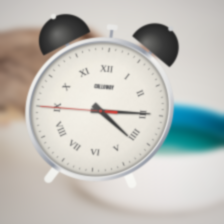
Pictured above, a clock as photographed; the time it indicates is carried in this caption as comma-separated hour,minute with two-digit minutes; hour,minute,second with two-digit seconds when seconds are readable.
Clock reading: 4,14,45
